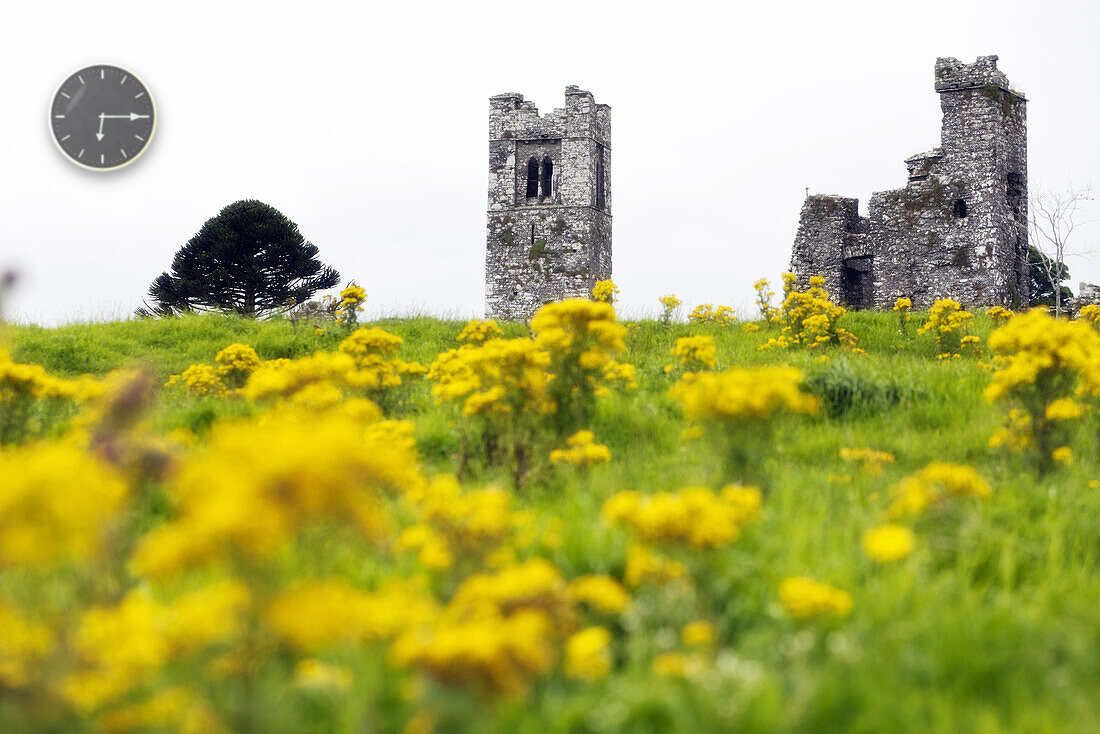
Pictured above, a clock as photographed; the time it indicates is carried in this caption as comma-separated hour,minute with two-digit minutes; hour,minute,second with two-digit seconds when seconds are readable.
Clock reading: 6,15
